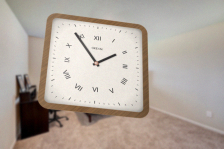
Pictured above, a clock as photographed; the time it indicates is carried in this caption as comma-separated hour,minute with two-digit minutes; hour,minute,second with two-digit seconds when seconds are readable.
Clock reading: 1,54
